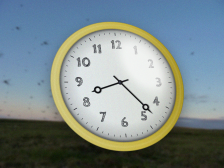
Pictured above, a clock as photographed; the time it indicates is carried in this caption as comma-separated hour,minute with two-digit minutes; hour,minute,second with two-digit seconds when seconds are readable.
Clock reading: 8,23
